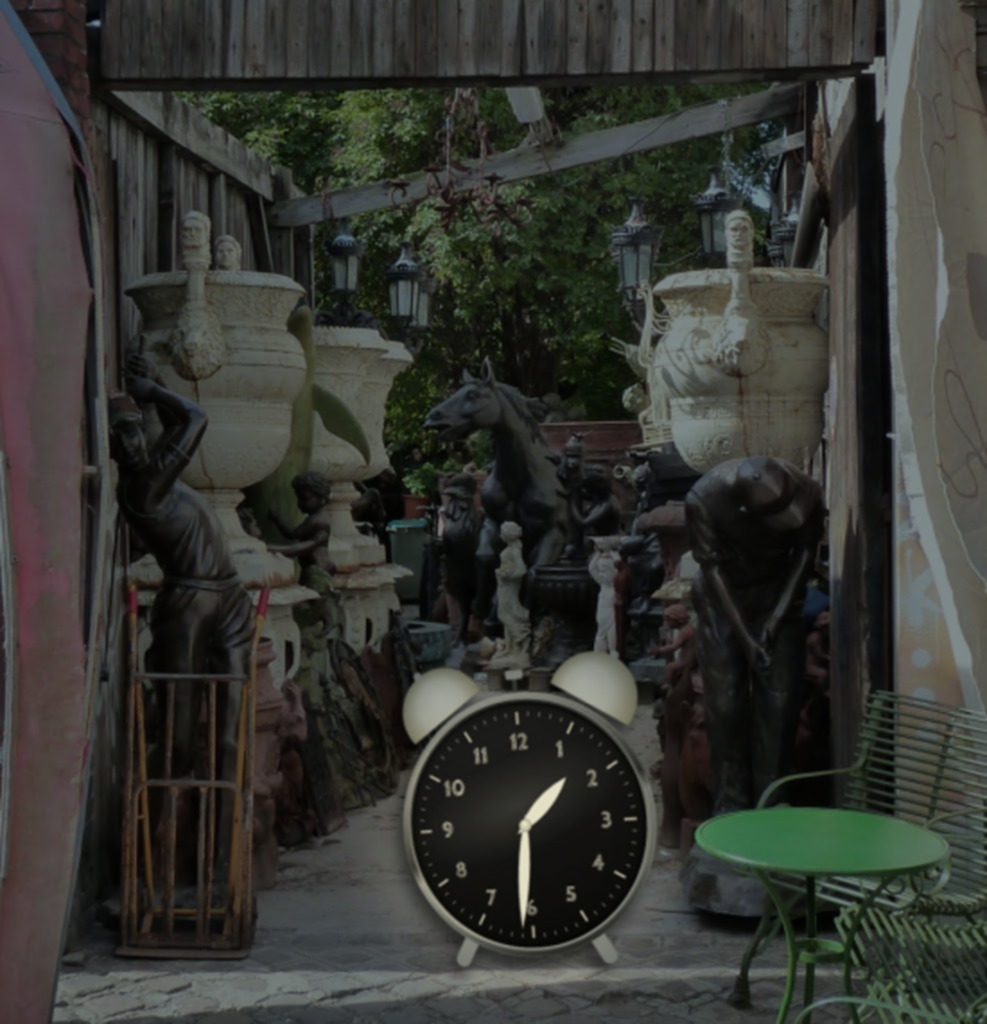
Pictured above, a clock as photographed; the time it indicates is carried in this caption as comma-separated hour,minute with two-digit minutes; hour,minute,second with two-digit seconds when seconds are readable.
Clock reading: 1,31
